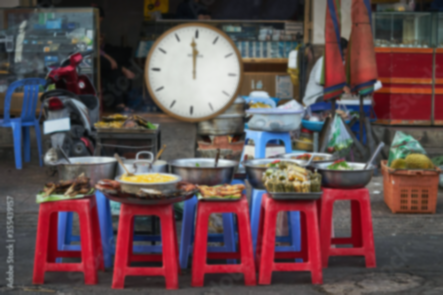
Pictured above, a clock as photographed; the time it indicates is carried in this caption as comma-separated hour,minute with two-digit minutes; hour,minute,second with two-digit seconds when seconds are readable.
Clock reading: 11,59
